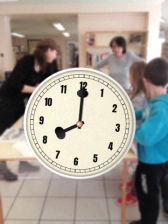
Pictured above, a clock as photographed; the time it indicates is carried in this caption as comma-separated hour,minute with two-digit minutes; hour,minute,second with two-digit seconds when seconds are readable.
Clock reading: 8,00
